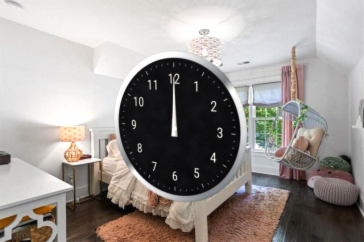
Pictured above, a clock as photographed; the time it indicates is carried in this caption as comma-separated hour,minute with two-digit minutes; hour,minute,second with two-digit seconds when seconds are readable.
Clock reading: 12,00
